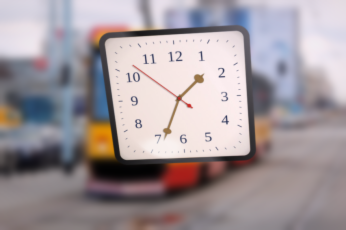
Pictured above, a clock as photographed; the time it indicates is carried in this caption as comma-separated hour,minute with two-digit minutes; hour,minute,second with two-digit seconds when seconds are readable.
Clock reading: 1,33,52
